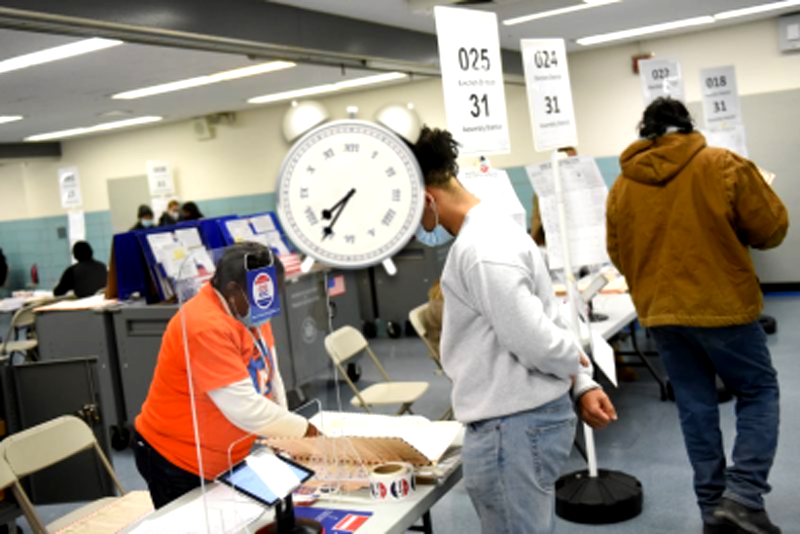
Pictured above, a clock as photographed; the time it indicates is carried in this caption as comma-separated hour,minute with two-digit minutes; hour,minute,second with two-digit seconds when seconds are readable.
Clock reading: 7,35
